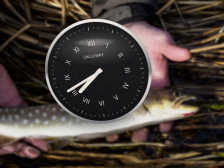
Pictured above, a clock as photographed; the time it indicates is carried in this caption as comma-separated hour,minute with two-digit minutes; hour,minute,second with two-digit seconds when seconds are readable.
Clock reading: 7,41
